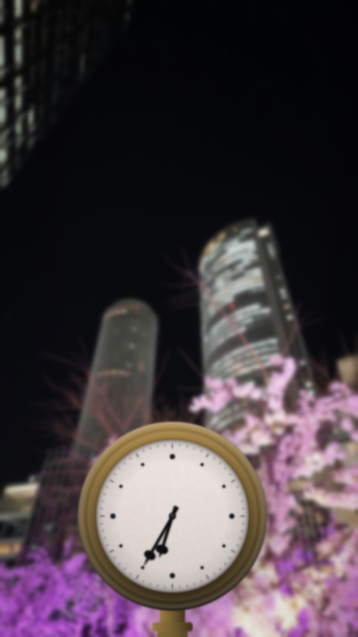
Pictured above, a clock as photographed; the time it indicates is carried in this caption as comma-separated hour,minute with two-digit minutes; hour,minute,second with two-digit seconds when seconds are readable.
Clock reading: 6,35
